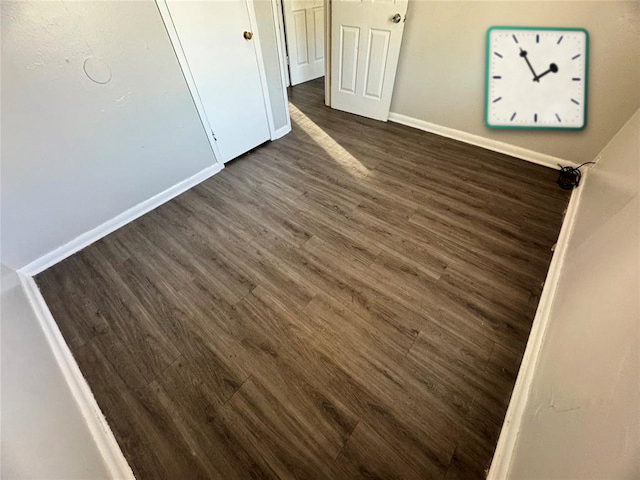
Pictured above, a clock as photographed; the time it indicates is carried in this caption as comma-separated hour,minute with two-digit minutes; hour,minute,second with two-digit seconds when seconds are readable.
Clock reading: 1,55
